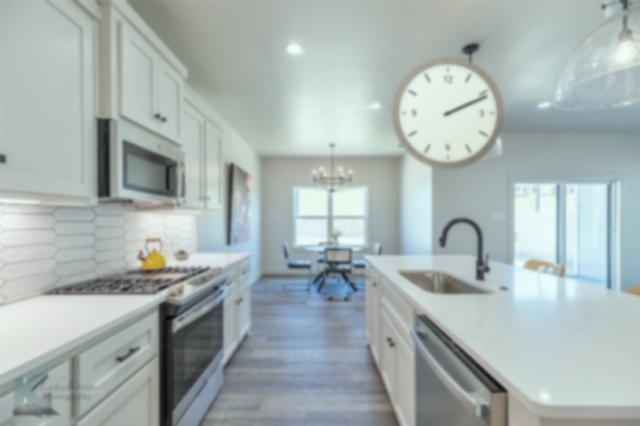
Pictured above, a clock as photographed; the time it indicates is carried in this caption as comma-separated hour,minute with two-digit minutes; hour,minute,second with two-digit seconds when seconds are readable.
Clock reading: 2,11
